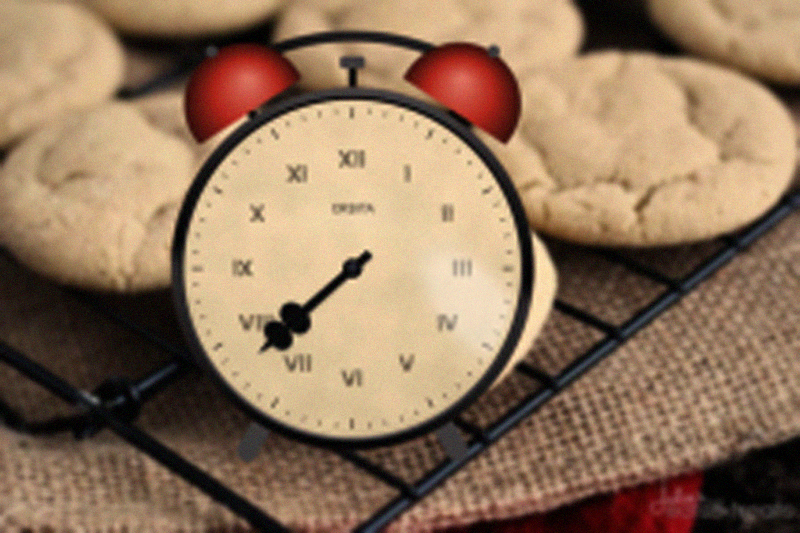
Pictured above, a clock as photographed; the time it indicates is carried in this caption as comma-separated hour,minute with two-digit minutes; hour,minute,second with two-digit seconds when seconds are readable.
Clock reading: 7,38
